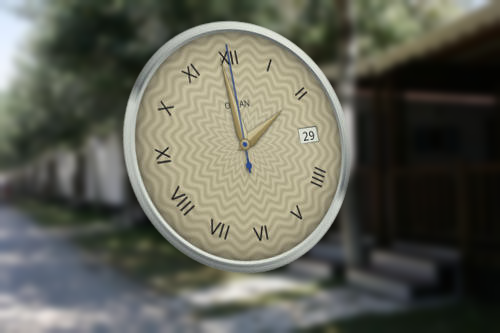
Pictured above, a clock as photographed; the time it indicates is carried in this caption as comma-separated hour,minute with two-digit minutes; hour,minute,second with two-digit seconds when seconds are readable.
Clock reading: 1,59,00
